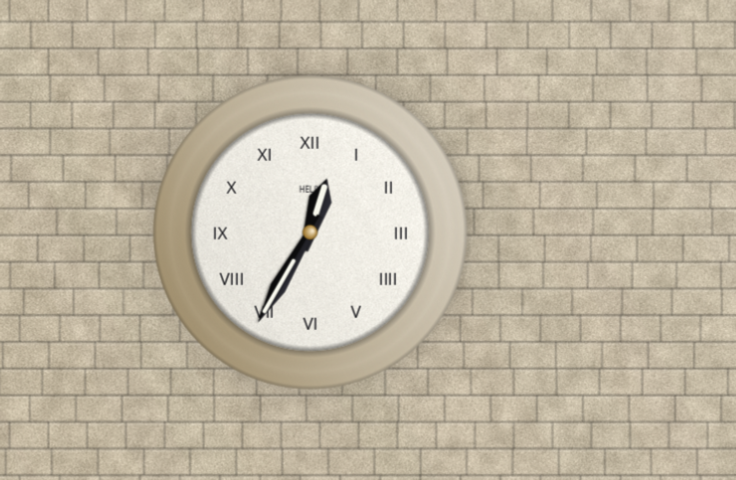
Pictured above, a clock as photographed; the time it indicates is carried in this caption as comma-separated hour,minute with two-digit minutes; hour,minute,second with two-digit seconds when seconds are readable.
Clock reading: 12,35
